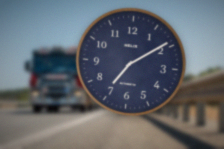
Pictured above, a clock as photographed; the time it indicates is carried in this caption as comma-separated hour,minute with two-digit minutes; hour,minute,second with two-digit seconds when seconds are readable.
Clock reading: 7,09
